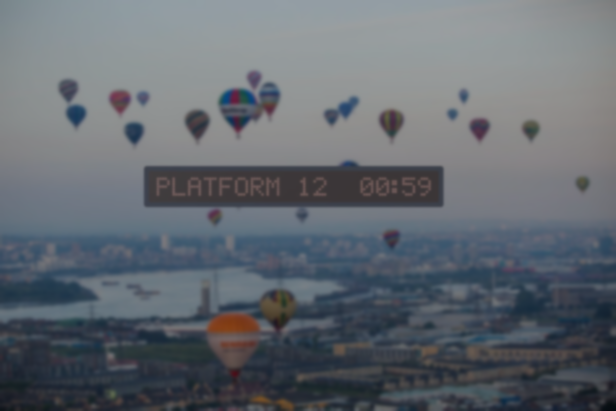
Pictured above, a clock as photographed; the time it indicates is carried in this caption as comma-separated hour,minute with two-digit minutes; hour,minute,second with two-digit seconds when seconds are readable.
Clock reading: 0,59
